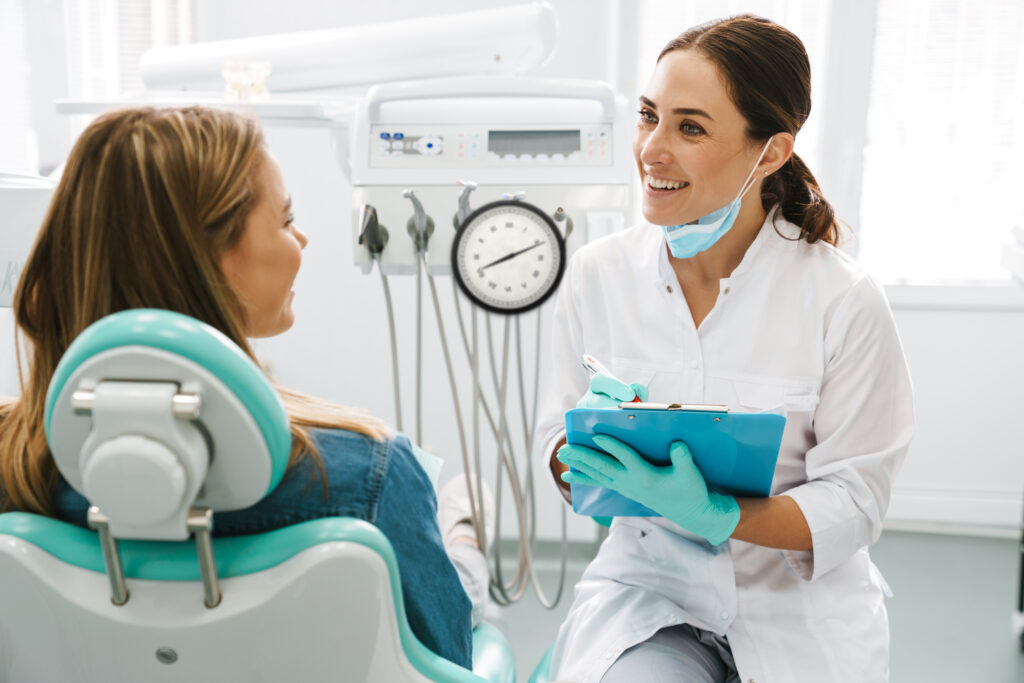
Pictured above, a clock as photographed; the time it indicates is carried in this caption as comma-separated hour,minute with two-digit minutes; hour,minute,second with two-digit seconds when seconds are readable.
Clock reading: 8,11
